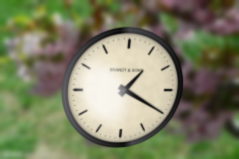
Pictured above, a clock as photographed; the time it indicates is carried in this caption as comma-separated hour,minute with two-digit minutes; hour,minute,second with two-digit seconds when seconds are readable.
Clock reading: 1,20
